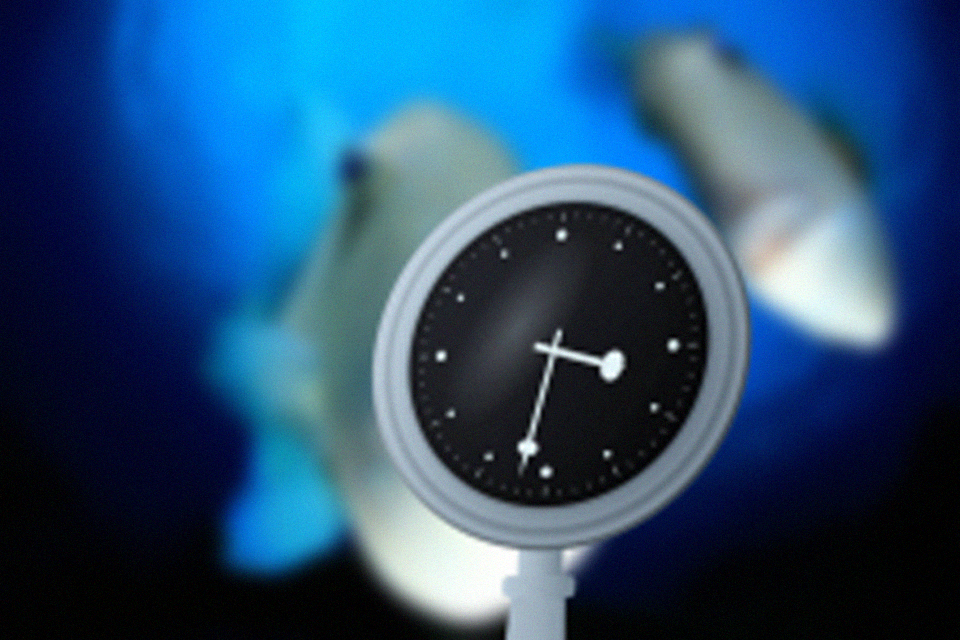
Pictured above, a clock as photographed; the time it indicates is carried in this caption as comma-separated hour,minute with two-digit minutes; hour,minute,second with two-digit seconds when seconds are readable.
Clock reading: 3,32
